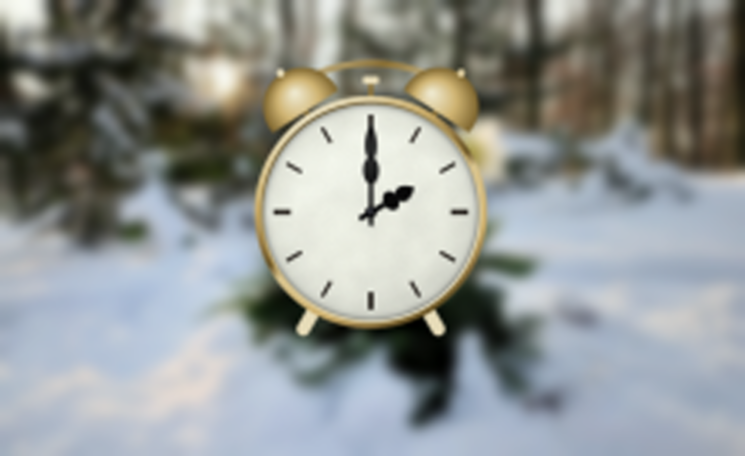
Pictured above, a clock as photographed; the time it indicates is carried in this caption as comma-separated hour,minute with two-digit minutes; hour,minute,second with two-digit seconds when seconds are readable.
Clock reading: 2,00
